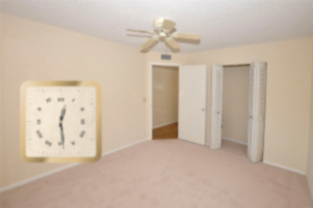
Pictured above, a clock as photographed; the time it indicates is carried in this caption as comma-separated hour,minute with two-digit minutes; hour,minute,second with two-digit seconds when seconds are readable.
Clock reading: 12,29
